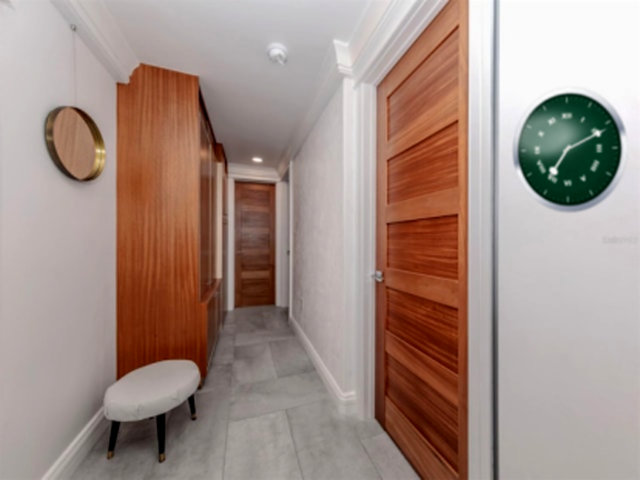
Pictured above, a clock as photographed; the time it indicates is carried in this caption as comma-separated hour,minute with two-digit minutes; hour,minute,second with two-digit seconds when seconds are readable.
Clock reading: 7,11
